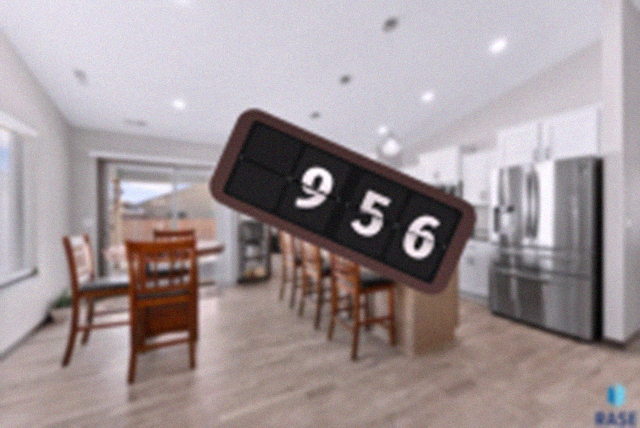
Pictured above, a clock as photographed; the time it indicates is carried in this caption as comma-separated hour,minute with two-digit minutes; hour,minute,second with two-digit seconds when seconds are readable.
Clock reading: 9,56
